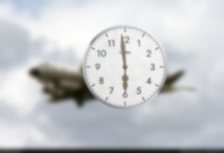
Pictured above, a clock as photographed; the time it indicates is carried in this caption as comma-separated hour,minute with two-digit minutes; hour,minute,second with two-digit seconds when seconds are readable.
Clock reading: 5,59
